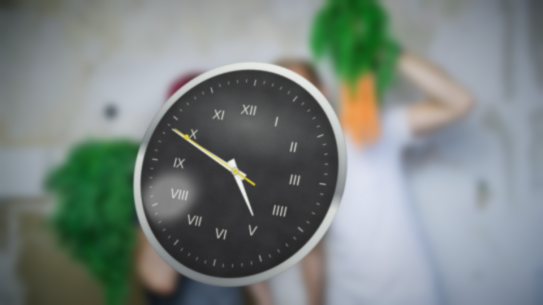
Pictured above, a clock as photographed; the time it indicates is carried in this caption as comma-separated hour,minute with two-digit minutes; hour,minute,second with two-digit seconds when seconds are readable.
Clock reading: 4,48,49
